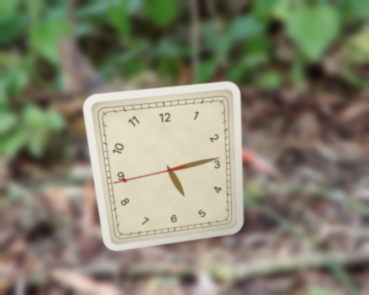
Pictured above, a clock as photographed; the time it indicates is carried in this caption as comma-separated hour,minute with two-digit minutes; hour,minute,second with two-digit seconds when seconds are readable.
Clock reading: 5,13,44
